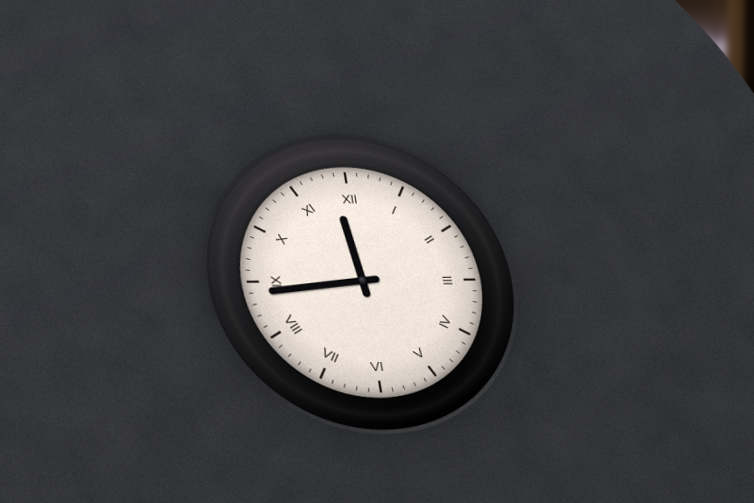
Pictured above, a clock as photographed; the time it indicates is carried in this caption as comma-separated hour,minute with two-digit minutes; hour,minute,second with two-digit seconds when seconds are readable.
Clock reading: 11,44
